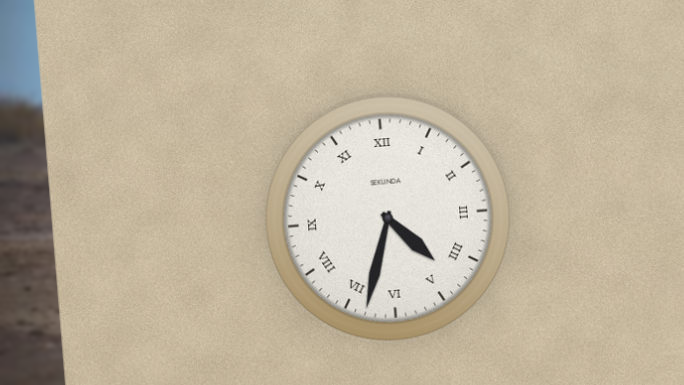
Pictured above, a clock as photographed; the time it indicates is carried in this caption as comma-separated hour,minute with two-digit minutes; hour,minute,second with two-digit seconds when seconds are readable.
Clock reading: 4,33
